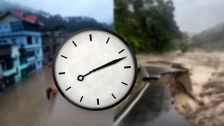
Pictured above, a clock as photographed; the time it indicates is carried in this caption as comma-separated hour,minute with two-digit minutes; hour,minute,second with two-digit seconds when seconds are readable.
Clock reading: 8,12
